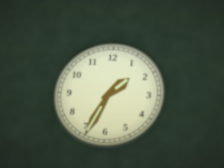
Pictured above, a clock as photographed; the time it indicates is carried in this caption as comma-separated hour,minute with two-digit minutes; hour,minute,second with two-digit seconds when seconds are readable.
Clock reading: 1,34
